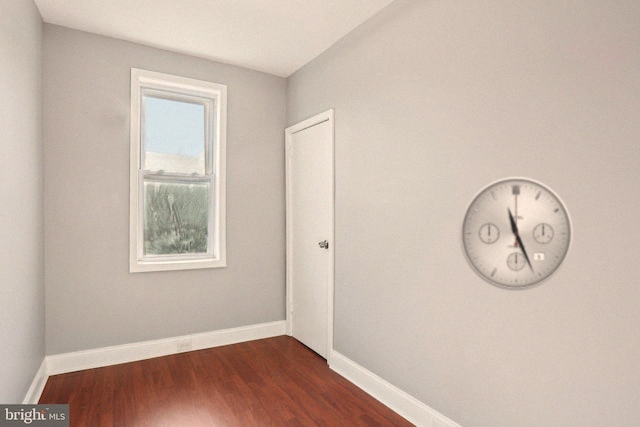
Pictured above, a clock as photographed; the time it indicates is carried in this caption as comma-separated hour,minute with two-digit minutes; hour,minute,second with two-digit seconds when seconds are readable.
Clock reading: 11,26
